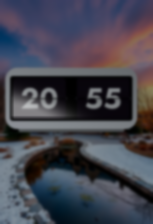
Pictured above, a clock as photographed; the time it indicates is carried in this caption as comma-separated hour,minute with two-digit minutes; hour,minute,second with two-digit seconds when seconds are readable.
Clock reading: 20,55
